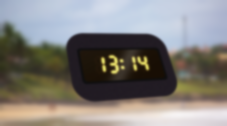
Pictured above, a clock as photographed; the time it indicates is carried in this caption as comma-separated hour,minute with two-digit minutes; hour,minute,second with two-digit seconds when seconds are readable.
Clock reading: 13,14
